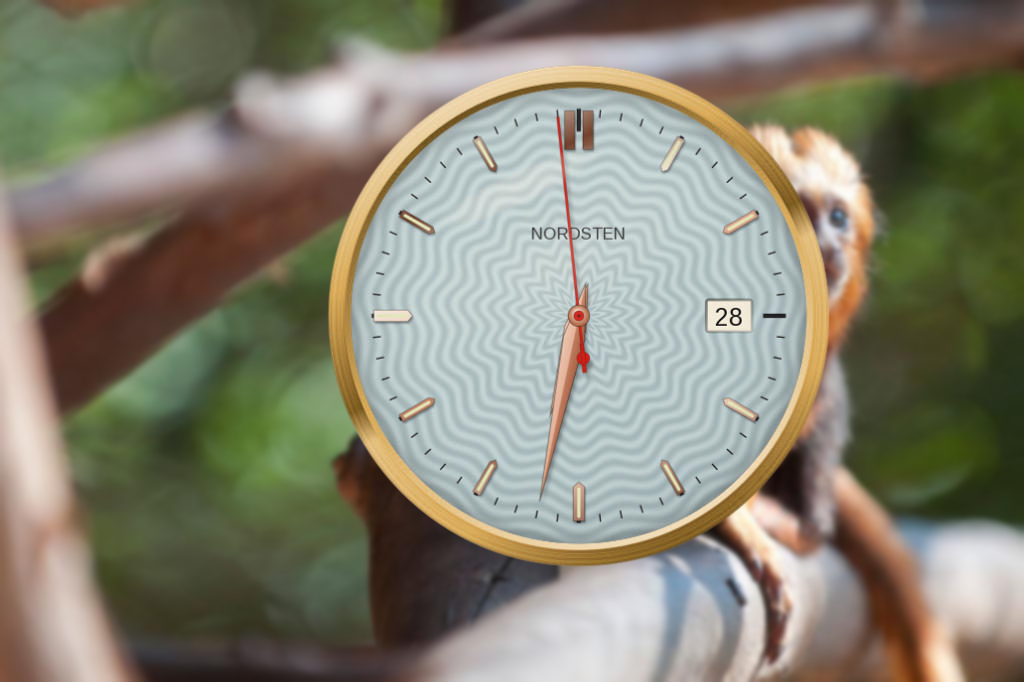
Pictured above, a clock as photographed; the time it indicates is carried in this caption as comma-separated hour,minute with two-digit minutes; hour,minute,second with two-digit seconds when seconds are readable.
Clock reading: 6,31,59
